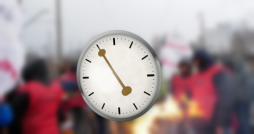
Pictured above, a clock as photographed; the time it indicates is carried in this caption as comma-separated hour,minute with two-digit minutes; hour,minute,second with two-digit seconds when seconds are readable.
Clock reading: 4,55
